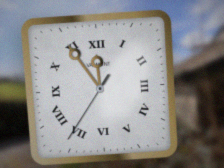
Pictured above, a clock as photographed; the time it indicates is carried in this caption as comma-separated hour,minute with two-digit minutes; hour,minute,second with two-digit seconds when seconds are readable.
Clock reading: 11,54,36
